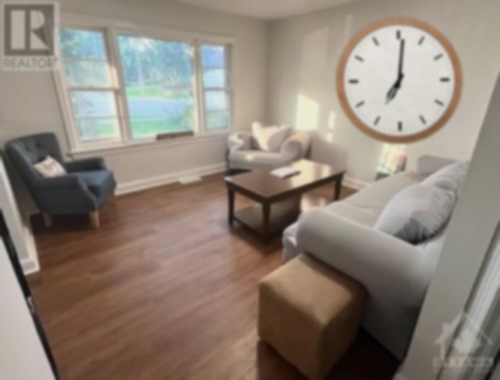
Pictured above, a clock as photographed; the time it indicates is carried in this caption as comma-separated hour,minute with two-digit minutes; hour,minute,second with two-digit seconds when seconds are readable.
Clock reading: 7,01
